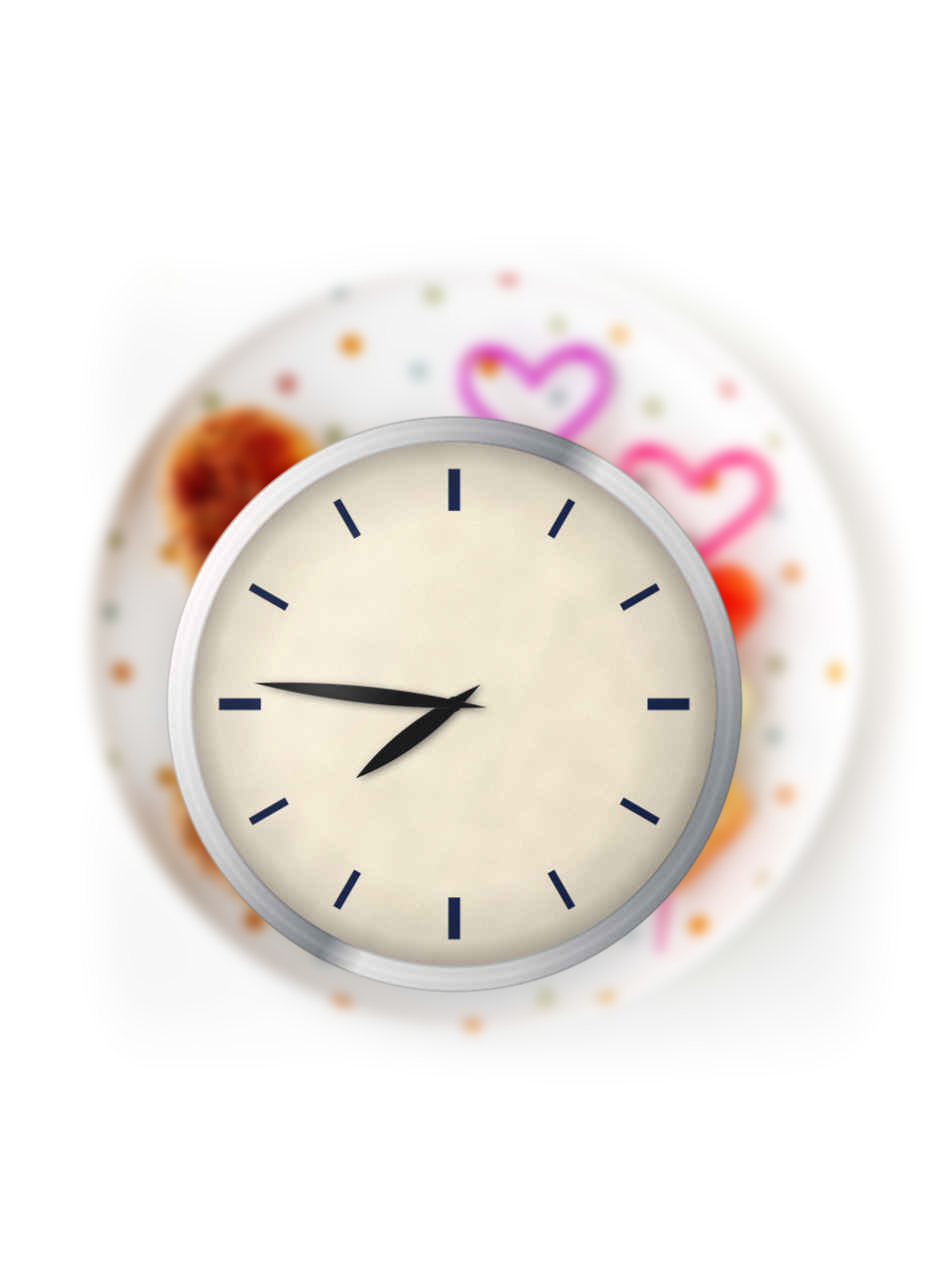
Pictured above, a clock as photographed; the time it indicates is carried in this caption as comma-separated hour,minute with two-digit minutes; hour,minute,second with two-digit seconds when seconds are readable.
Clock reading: 7,46
